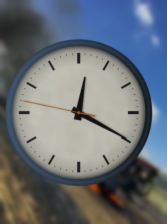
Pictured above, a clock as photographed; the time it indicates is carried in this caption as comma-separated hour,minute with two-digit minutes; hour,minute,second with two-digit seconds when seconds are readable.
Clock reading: 12,19,47
